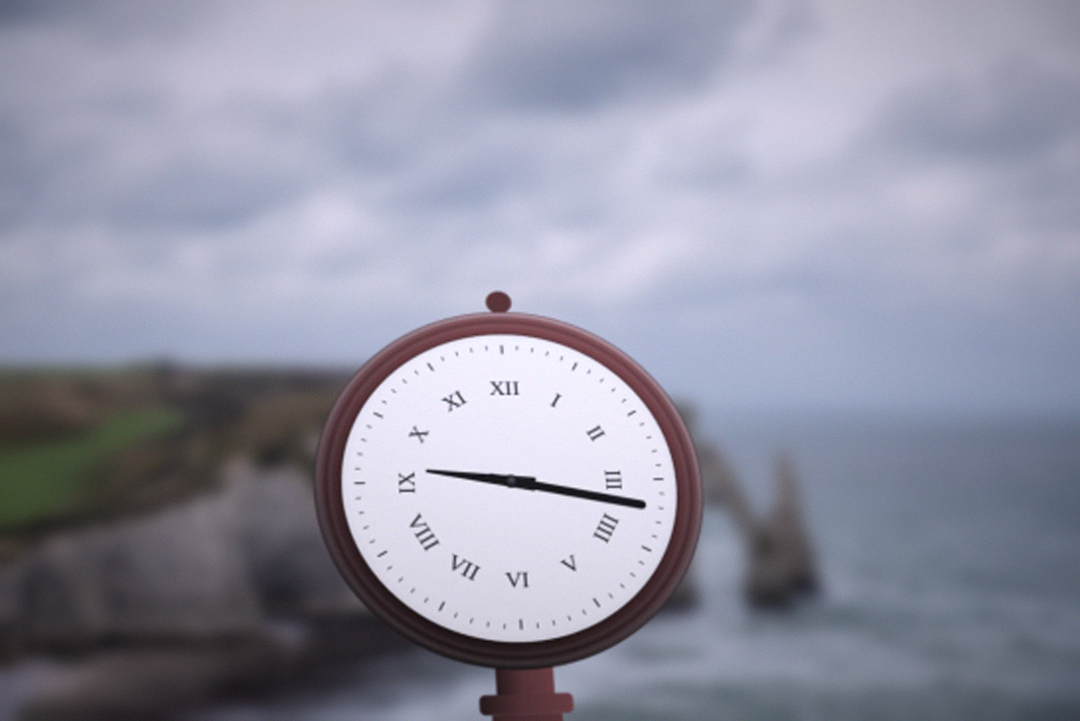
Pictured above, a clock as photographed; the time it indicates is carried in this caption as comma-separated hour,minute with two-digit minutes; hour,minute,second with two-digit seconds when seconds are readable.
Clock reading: 9,17
